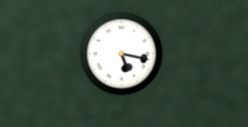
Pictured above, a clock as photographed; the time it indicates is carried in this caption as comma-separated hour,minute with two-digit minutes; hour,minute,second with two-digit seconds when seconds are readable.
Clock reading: 5,17
